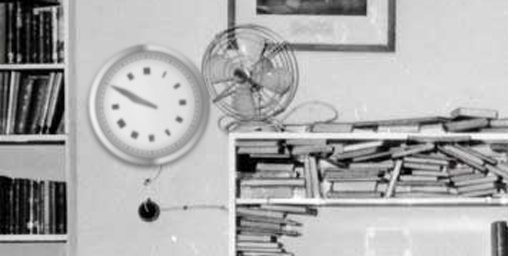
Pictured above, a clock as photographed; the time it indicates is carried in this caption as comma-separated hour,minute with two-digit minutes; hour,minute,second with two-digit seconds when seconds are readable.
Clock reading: 9,50
